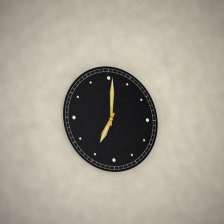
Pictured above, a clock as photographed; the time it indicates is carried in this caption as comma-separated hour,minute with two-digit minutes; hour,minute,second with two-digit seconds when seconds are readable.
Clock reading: 7,01
